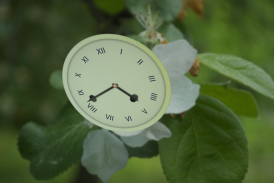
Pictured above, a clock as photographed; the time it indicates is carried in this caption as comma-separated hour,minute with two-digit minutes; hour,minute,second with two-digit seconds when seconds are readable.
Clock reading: 4,42
